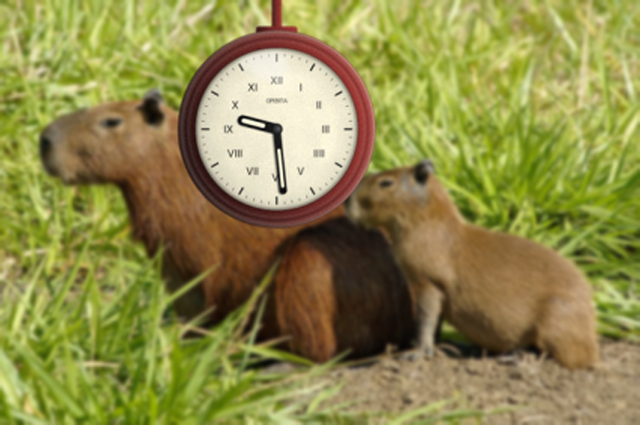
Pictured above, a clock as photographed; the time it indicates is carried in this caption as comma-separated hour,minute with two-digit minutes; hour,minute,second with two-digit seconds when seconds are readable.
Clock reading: 9,29
